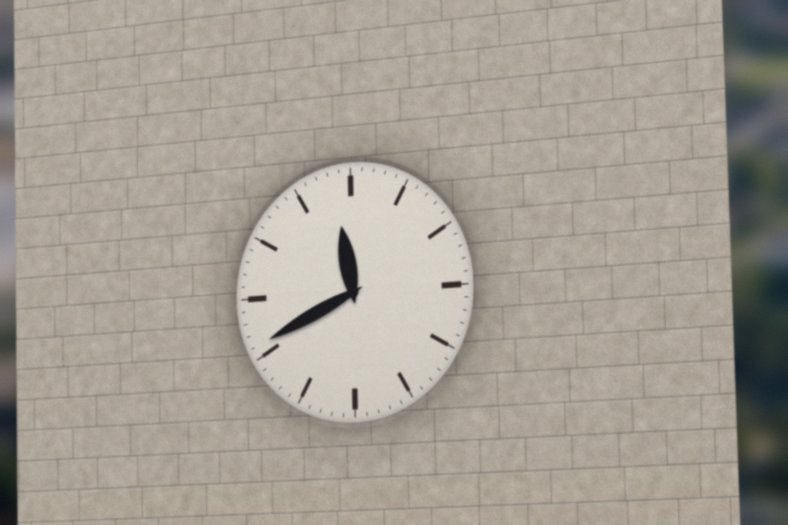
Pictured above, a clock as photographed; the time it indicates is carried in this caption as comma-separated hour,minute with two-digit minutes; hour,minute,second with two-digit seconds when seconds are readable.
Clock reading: 11,41
